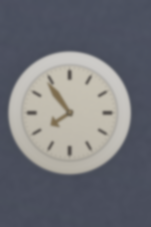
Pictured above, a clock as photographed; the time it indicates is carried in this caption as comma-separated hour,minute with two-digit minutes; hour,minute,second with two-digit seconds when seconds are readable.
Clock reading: 7,54
